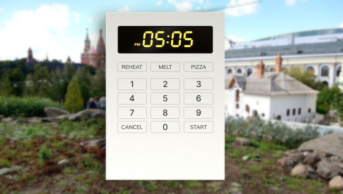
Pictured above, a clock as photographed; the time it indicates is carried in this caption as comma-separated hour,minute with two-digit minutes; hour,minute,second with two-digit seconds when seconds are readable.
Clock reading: 5,05
